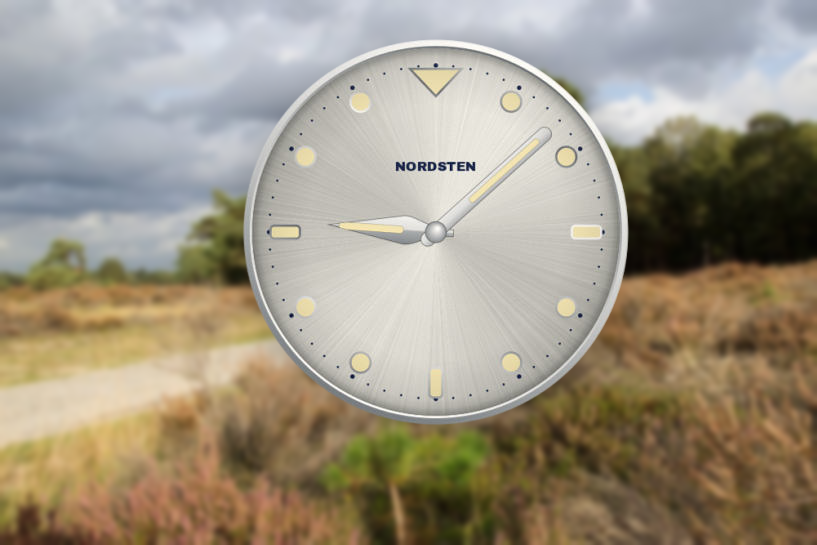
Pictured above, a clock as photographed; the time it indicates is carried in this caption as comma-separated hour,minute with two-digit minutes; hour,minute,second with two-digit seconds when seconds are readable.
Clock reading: 9,08
